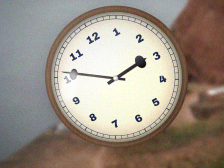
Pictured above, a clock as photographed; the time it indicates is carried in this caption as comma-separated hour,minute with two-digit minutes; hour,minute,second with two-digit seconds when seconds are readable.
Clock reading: 2,51
